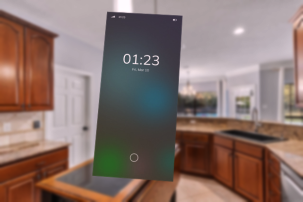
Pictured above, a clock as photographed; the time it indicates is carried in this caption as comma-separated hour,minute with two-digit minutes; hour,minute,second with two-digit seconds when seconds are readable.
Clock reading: 1,23
